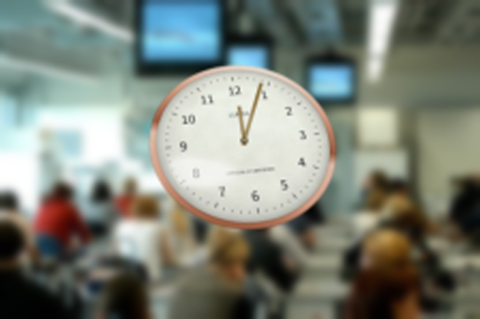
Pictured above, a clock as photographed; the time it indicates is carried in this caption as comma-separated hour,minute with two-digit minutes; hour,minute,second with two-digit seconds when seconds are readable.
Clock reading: 12,04
